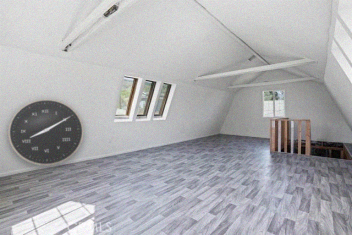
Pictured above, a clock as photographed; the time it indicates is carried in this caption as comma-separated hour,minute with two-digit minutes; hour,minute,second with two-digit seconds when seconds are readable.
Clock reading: 8,10
